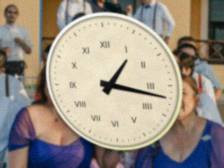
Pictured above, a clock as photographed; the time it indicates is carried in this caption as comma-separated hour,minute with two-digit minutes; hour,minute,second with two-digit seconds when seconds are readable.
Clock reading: 1,17
